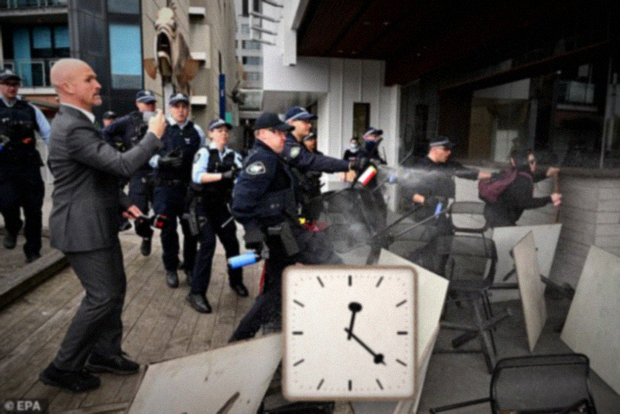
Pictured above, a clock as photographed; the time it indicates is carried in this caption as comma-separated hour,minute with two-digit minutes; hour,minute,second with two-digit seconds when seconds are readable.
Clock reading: 12,22
